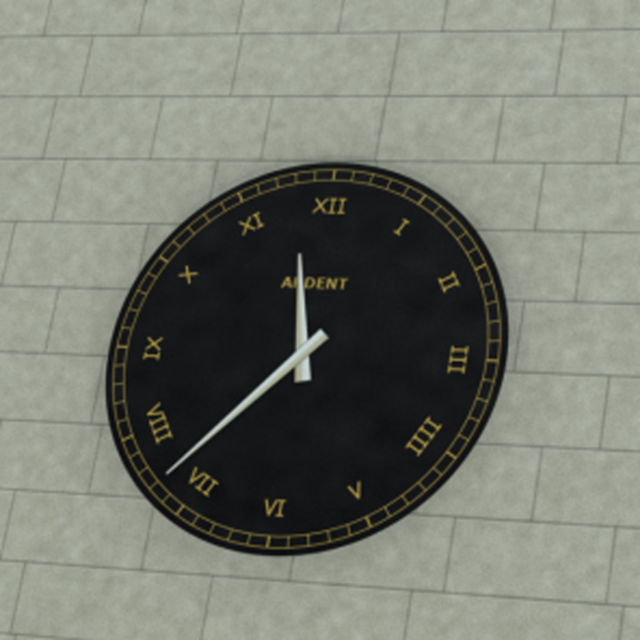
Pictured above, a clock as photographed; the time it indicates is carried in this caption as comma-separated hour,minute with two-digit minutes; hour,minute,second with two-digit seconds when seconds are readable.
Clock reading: 11,37
